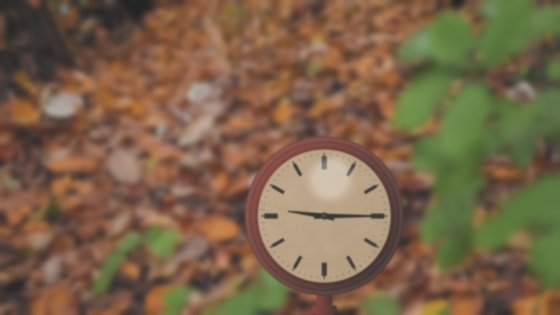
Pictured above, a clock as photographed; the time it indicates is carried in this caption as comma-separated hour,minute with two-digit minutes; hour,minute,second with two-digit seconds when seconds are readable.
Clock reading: 9,15
